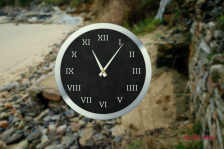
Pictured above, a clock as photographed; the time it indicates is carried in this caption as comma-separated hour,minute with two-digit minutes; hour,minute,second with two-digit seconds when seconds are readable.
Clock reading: 11,06
